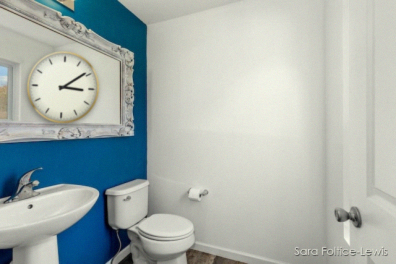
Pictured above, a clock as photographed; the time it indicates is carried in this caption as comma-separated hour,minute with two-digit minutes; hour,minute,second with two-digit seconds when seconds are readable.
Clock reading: 3,09
